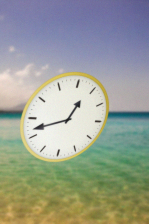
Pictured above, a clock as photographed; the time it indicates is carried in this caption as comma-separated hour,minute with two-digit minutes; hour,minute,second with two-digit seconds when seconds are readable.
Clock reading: 12,42
